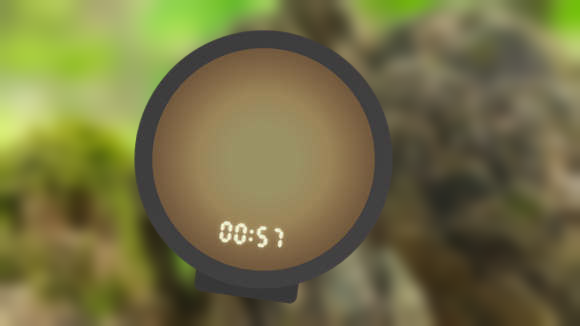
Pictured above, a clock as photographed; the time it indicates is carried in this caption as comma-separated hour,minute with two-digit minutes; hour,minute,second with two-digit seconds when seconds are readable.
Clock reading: 0,57
